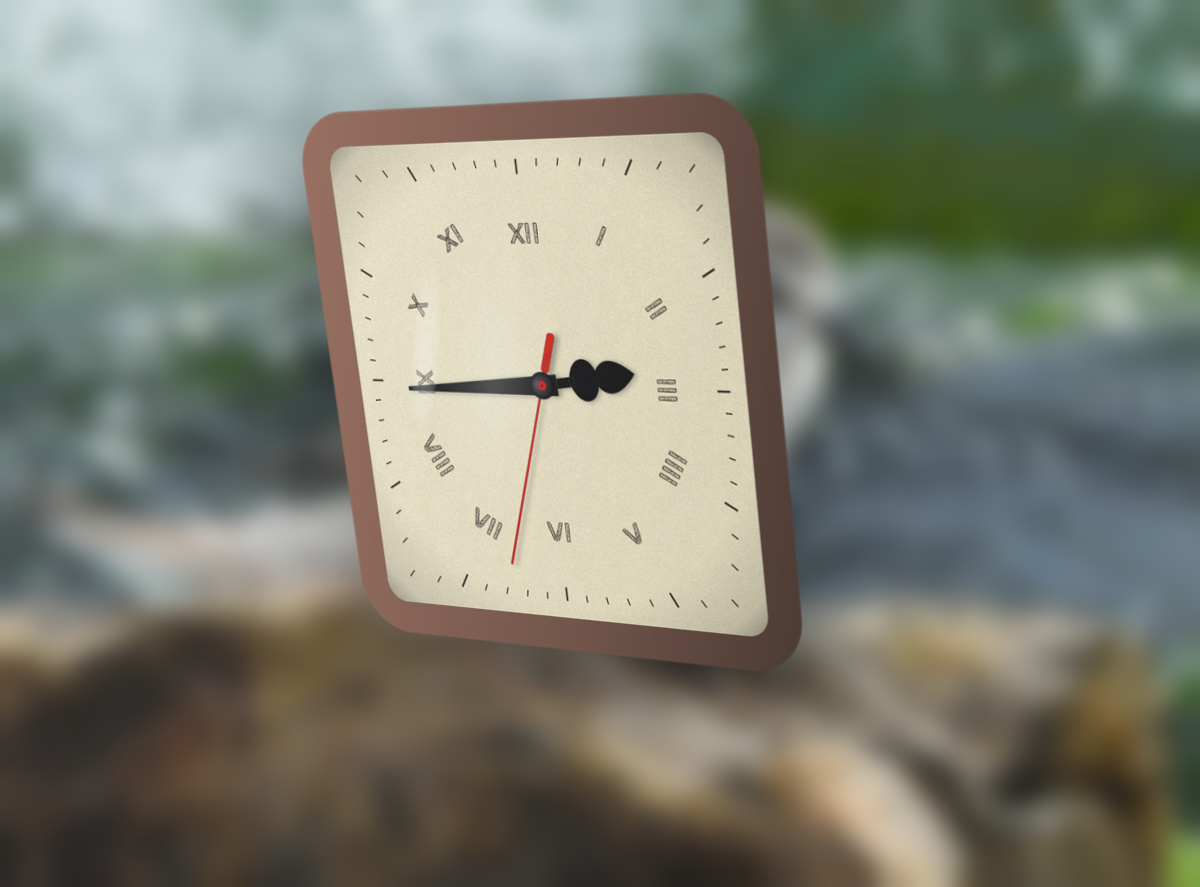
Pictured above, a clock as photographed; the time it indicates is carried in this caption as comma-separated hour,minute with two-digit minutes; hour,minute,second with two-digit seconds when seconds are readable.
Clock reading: 2,44,33
